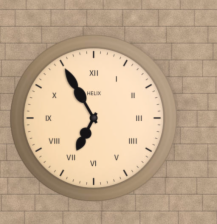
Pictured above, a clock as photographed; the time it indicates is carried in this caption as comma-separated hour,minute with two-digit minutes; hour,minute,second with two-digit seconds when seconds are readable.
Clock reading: 6,55
